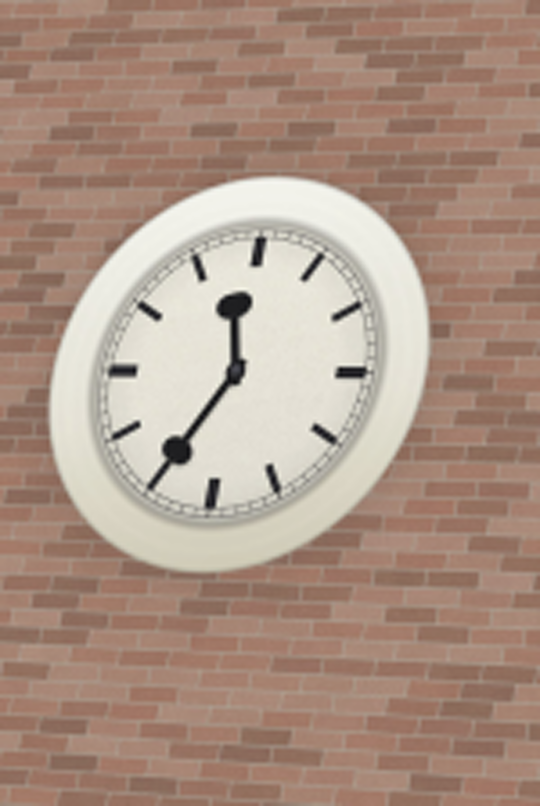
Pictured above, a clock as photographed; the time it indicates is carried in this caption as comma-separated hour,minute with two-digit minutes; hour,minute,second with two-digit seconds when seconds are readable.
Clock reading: 11,35
